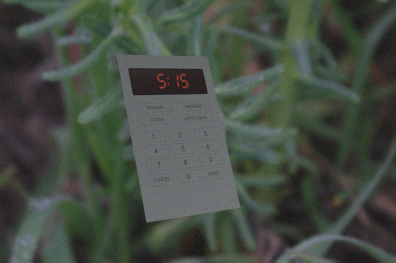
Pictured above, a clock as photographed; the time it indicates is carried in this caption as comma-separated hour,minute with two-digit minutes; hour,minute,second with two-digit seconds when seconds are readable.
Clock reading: 5,15
